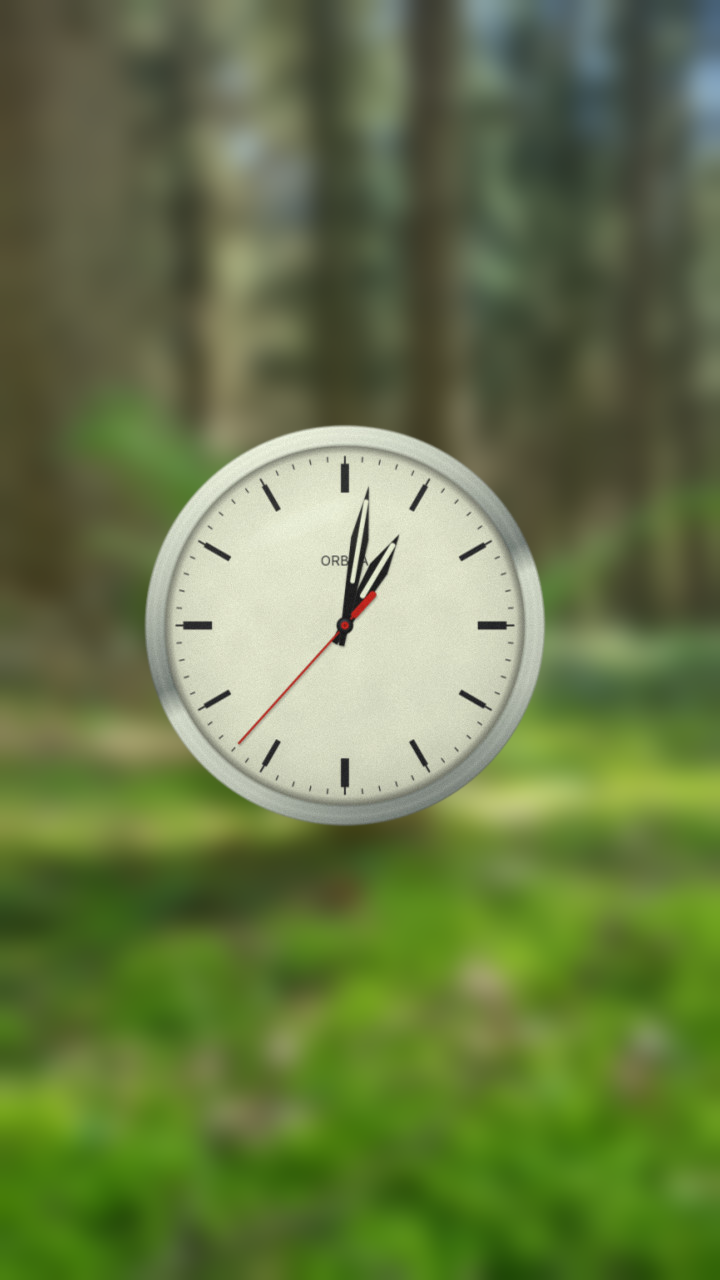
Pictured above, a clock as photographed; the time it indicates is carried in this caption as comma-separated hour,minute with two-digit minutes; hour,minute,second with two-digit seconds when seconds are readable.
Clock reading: 1,01,37
